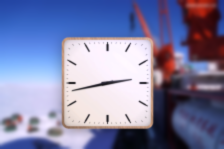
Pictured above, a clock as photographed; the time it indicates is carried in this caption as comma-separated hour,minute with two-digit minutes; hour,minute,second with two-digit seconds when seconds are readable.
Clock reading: 2,43
